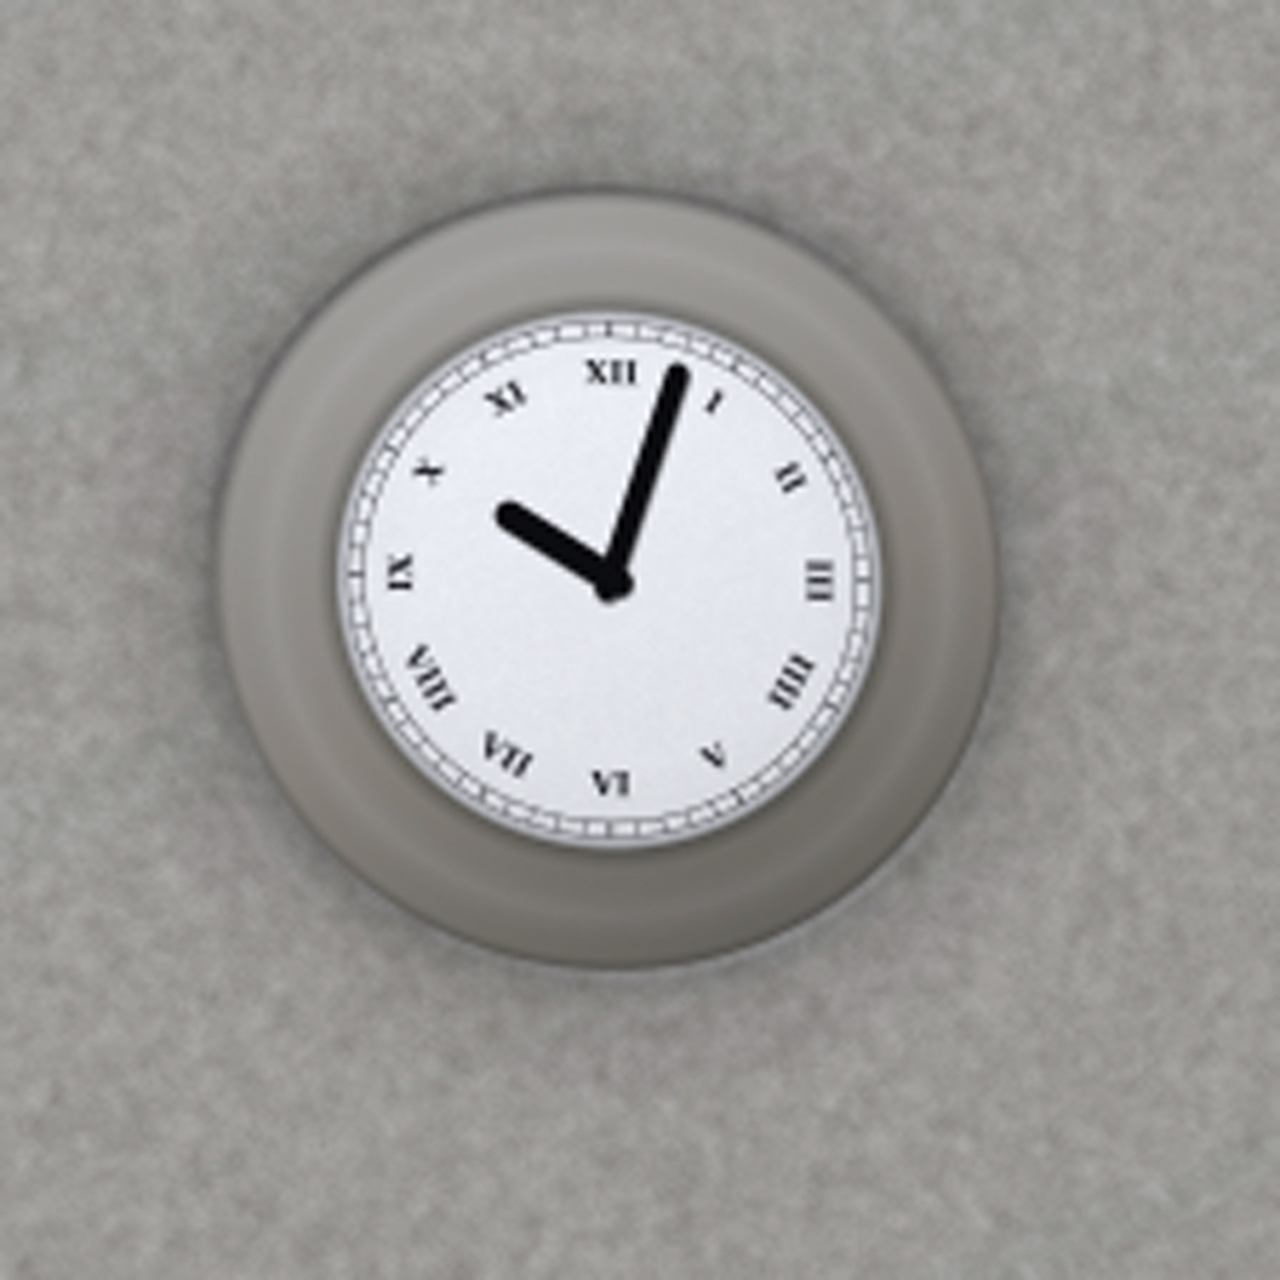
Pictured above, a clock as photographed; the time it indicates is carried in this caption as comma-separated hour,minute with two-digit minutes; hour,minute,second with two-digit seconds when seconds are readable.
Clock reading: 10,03
